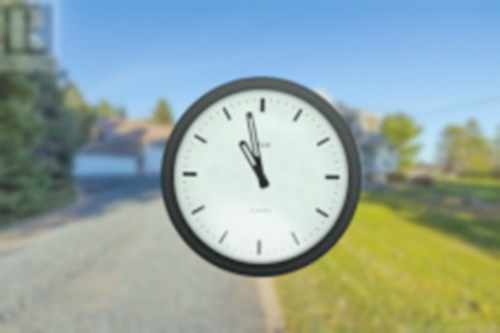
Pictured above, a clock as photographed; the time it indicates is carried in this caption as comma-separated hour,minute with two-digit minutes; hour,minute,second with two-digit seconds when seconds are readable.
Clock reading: 10,58
